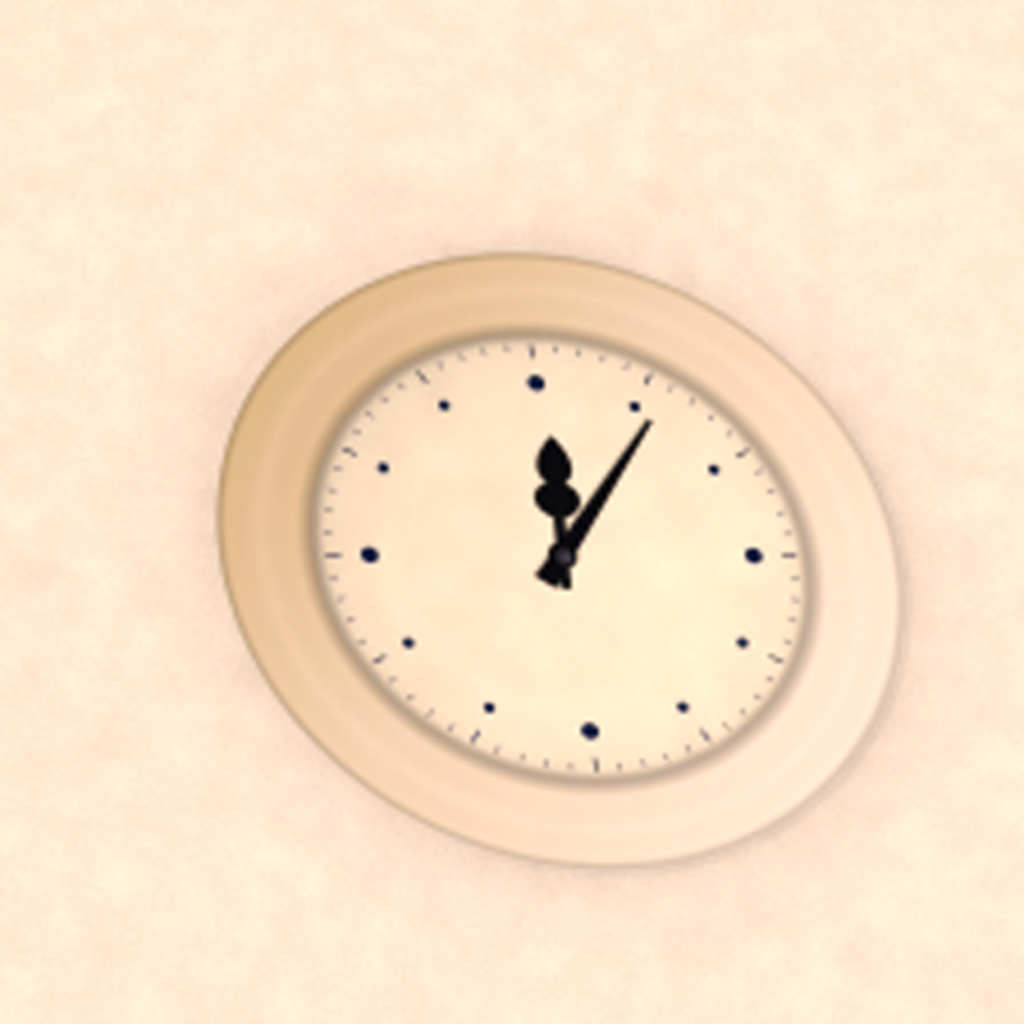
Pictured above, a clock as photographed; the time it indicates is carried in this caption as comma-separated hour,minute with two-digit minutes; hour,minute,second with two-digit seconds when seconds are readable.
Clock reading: 12,06
